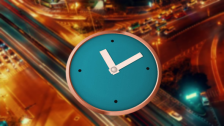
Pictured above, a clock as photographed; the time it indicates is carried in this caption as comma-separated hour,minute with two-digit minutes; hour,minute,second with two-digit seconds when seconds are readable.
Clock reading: 11,10
